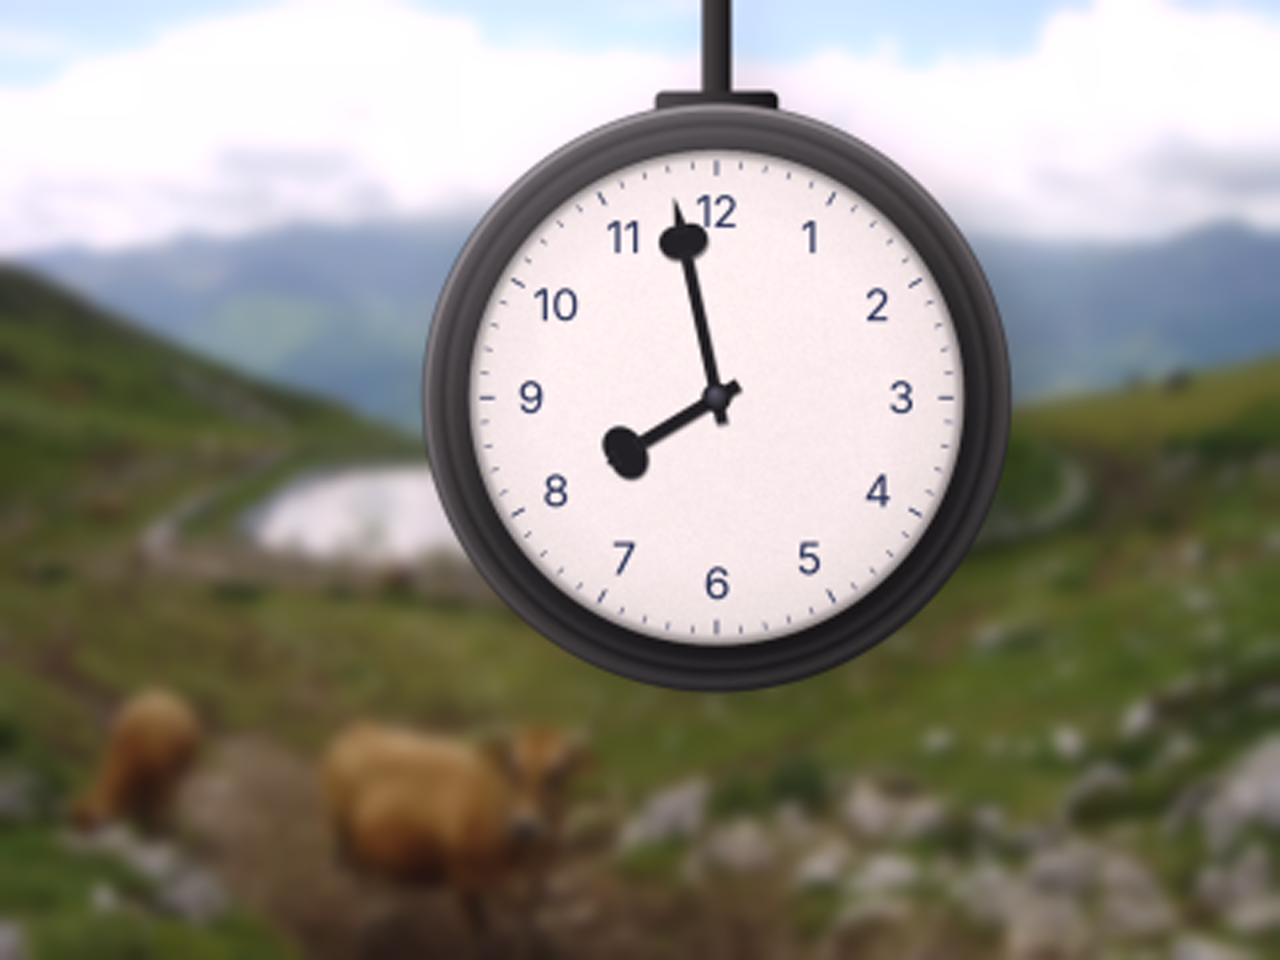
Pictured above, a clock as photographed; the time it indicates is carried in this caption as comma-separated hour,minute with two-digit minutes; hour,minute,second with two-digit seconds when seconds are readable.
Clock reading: 7,58
